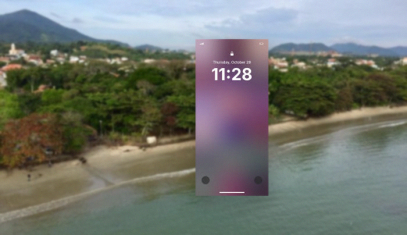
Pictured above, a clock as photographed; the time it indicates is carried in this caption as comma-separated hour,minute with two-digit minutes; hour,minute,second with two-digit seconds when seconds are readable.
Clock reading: 11,28
